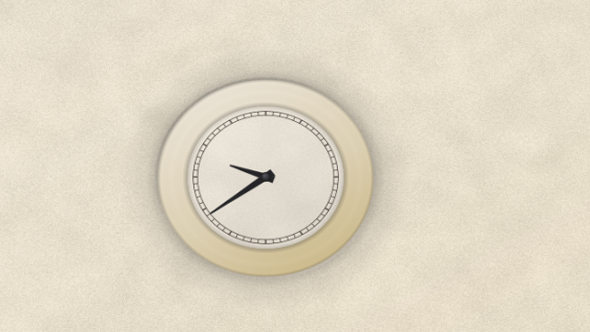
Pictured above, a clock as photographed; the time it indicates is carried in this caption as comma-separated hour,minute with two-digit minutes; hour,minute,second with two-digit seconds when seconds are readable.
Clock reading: 9,39
